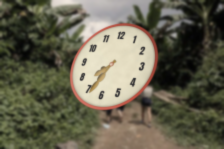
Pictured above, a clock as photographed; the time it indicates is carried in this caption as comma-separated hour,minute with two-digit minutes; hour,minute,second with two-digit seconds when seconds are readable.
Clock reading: 7,34
